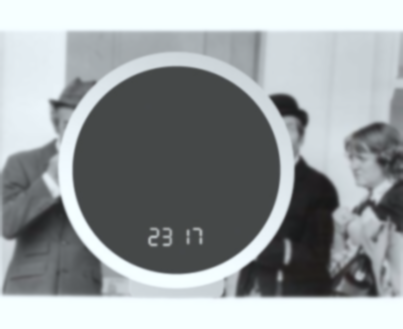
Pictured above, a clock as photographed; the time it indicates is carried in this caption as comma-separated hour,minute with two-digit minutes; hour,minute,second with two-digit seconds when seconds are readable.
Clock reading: 23,17
